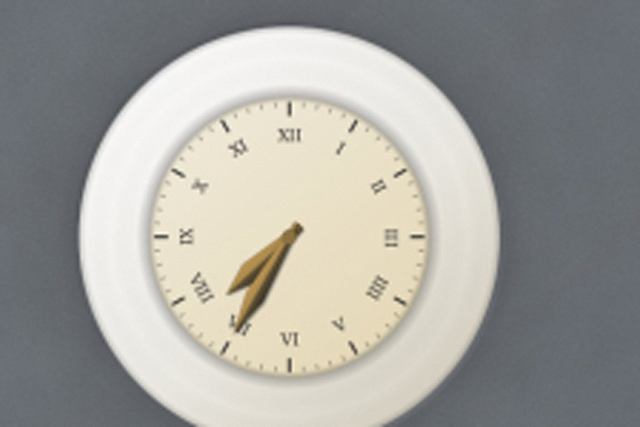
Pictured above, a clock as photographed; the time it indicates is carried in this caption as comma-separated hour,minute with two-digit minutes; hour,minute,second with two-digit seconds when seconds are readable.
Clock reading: 7,35
